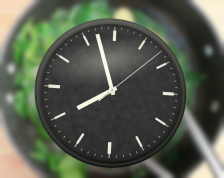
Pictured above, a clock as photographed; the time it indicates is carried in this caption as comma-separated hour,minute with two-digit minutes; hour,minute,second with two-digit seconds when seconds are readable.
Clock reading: 7,57,08
